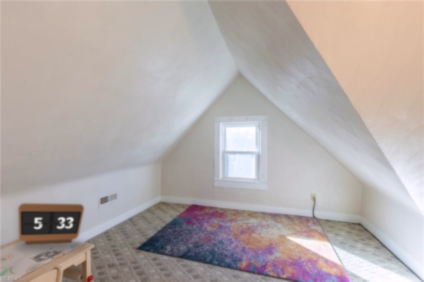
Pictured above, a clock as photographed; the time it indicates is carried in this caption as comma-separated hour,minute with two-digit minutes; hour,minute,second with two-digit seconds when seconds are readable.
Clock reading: 5,33
